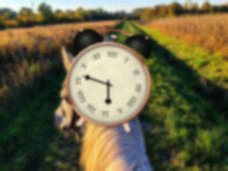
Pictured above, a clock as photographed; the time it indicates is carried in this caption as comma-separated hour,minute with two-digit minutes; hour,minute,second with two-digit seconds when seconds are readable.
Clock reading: 5,47
